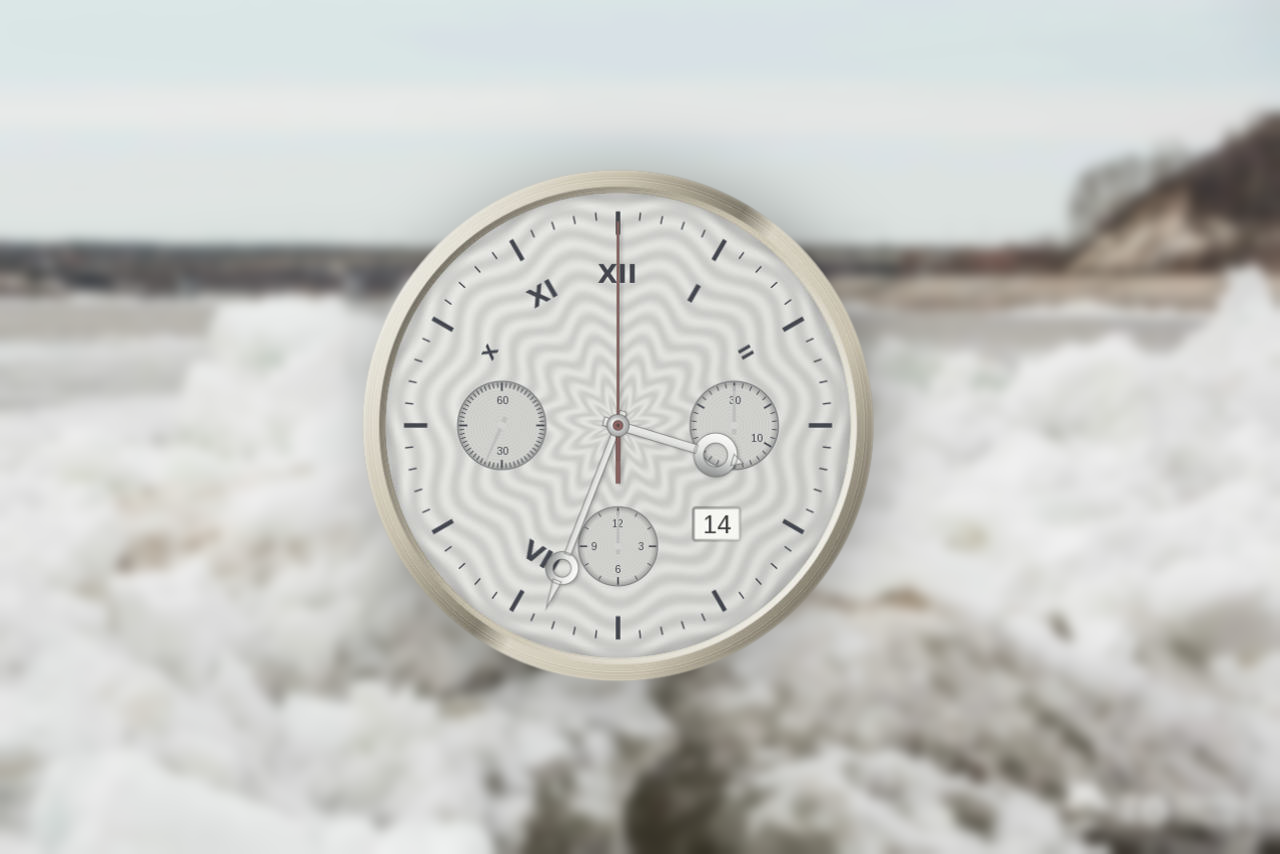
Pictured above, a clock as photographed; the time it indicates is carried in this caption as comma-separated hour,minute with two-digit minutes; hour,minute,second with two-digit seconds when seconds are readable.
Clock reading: 3,33,34
